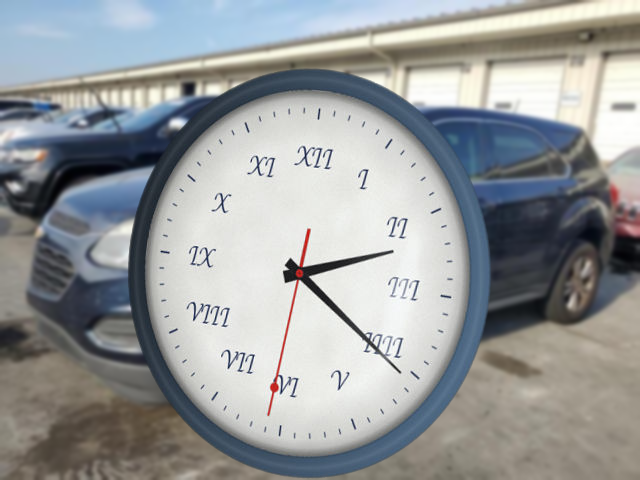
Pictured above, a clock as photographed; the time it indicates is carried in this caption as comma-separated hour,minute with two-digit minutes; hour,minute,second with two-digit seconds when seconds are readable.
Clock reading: 2,20,31
